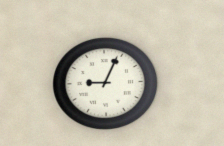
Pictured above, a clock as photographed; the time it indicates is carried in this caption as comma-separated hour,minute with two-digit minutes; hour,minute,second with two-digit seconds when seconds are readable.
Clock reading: 9,04
